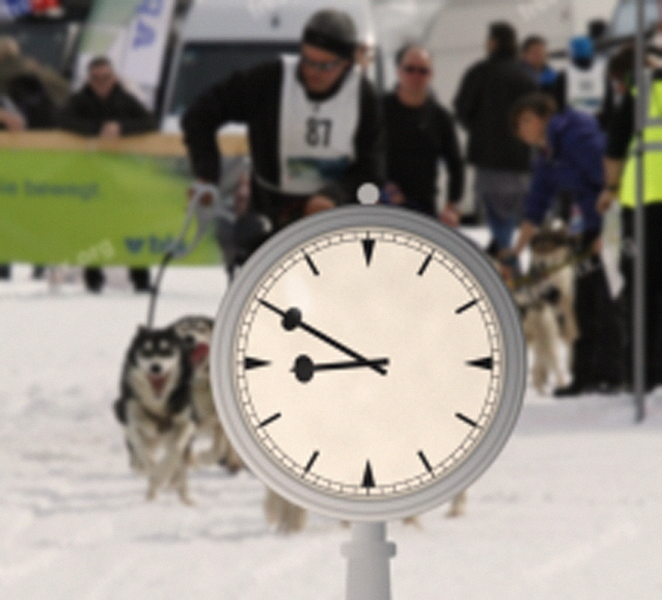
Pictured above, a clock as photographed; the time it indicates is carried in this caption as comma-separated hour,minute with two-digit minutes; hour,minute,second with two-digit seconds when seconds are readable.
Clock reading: 8,50
